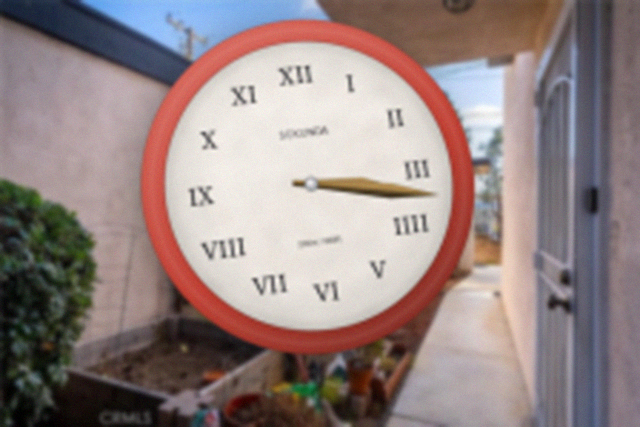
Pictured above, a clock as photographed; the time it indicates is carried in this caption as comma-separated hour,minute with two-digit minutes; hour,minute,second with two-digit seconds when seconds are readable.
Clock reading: 3,17
